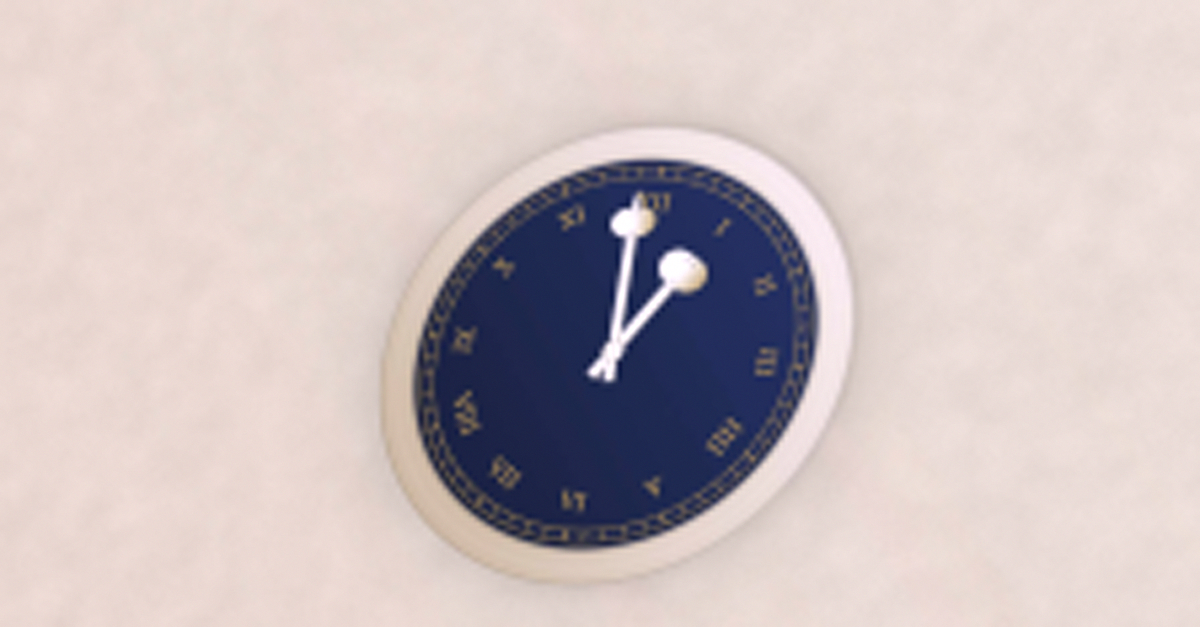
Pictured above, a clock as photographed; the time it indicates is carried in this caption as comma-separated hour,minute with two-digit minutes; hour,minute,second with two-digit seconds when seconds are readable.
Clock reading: 12,59
